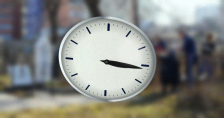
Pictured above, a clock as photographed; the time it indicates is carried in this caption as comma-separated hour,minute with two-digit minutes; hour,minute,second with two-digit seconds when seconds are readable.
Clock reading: 3,16
